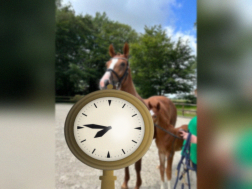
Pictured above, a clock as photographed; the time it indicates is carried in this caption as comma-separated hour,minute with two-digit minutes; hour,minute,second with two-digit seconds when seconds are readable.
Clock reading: 7,46
